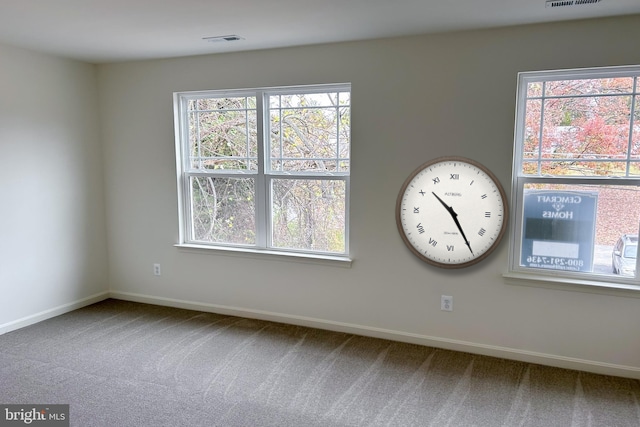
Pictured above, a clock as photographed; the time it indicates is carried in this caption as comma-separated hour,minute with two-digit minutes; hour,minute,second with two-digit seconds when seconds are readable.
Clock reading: 10,25
